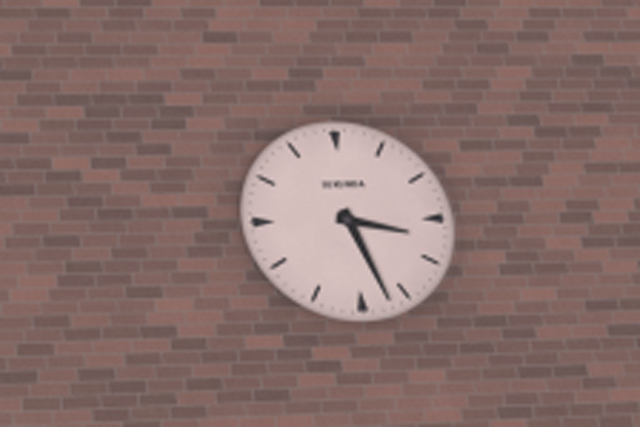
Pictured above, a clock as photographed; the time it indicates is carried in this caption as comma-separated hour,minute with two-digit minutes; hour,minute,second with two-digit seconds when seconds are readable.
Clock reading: 3,27
